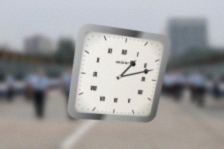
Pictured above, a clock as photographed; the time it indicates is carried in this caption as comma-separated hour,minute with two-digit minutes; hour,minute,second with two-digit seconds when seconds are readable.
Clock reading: 1,12
